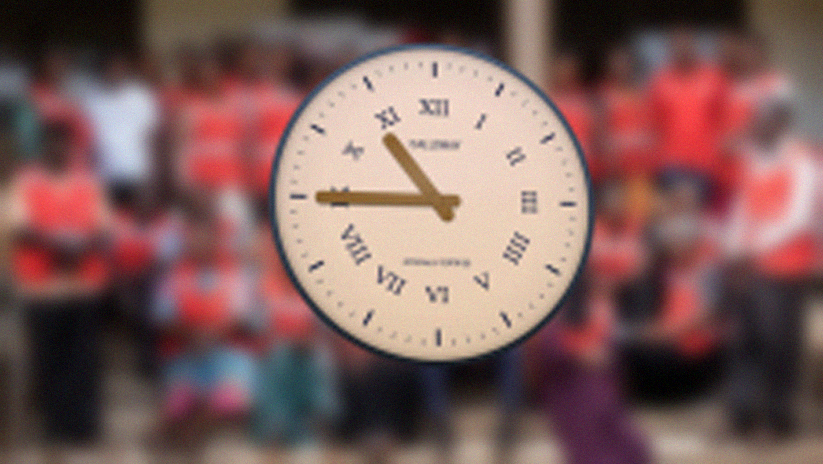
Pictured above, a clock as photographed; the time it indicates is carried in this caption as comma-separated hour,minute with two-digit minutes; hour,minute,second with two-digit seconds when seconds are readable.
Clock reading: 10,45
